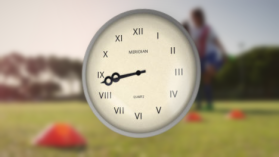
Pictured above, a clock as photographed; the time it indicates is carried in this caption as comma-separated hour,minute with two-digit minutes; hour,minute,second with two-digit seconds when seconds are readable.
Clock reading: 8,43
